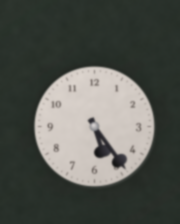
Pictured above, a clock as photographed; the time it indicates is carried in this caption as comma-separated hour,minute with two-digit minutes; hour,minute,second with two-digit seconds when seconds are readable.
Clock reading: 5,24
